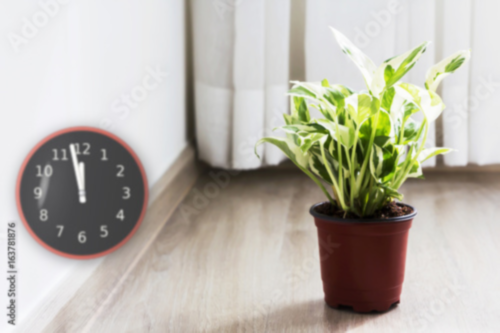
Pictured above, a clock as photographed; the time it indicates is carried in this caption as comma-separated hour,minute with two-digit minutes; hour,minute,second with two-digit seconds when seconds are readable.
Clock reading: 11,58
